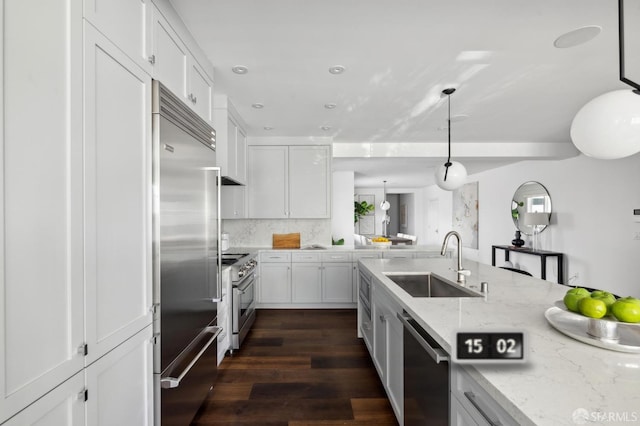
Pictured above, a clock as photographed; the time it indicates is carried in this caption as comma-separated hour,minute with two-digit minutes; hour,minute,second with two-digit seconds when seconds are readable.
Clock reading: 15,02
